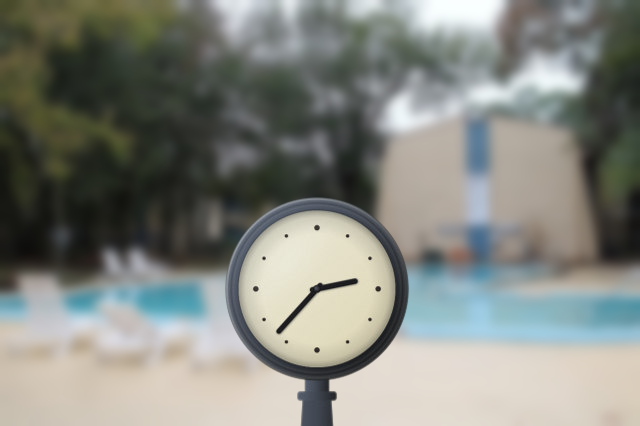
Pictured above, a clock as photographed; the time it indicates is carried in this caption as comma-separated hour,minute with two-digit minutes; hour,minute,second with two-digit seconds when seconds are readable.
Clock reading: 2,37
